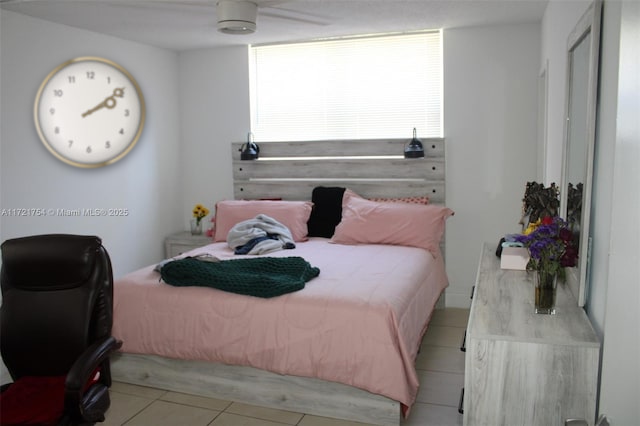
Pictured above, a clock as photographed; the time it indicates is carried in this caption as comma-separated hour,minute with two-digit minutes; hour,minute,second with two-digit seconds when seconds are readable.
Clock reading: 2,09
